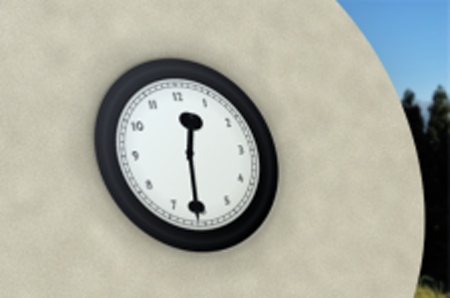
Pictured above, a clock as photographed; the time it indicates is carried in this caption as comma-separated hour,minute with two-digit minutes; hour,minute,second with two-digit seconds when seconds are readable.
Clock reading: 12,31
